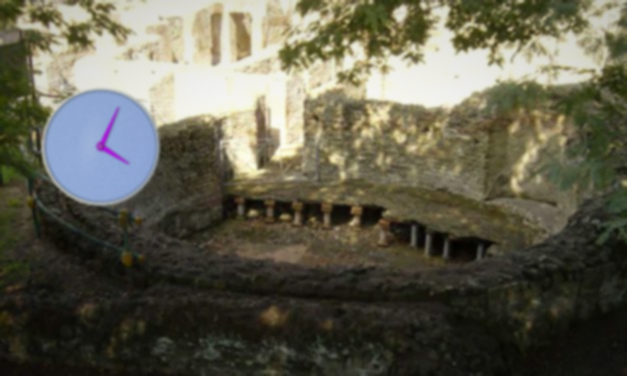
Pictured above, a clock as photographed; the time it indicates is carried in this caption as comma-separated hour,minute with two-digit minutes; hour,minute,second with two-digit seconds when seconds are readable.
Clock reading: 4,04
